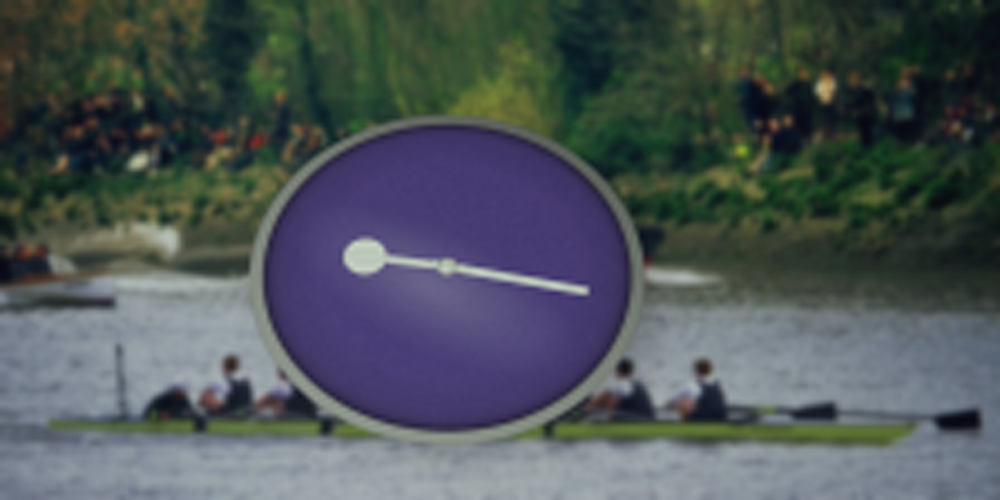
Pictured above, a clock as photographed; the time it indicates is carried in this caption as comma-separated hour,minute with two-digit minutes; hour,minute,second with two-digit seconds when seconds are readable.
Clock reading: 9,17
